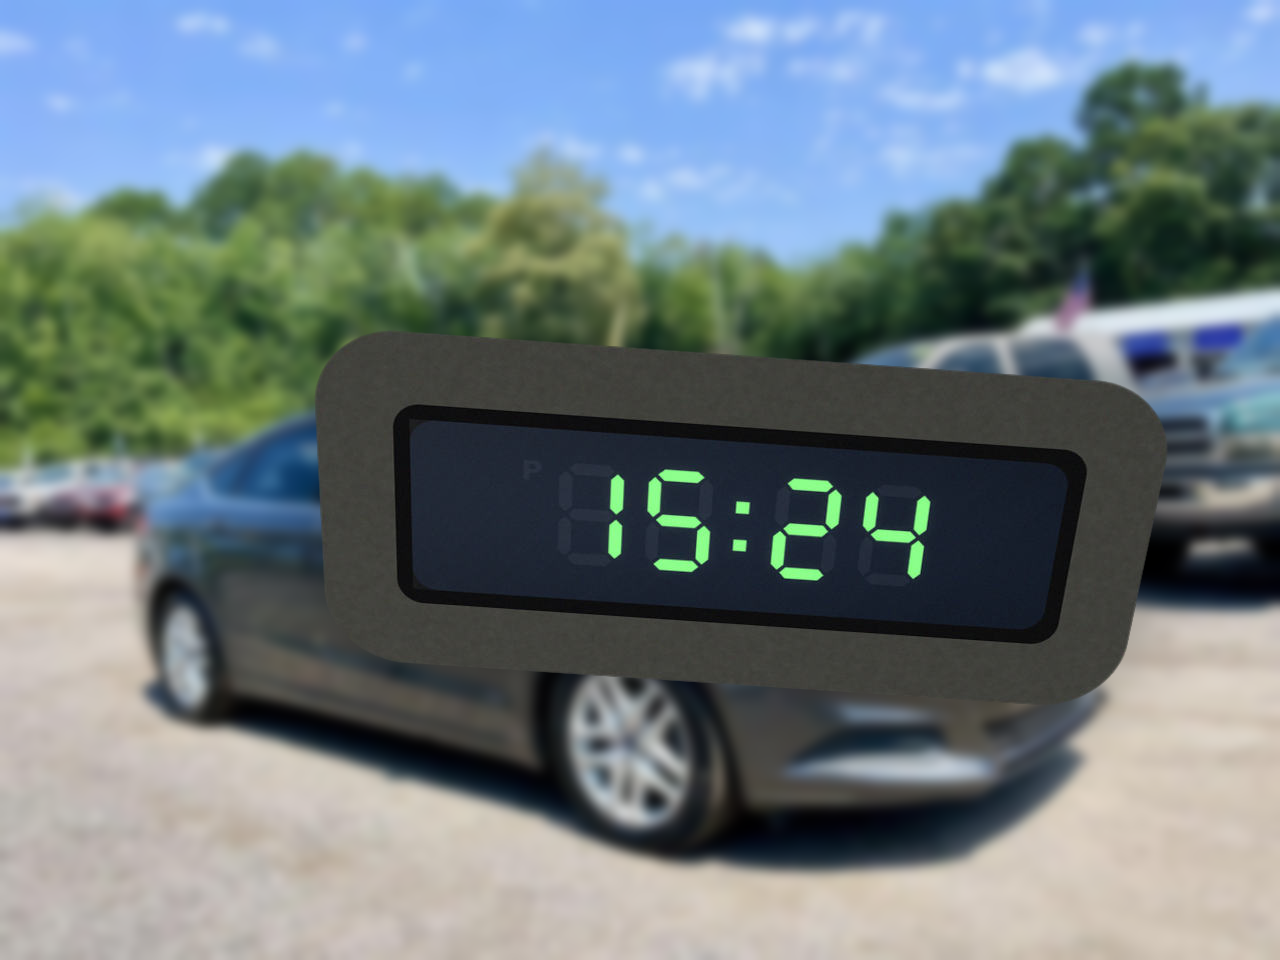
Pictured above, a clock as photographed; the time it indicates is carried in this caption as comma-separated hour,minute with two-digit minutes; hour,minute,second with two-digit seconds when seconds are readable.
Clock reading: 15,24
